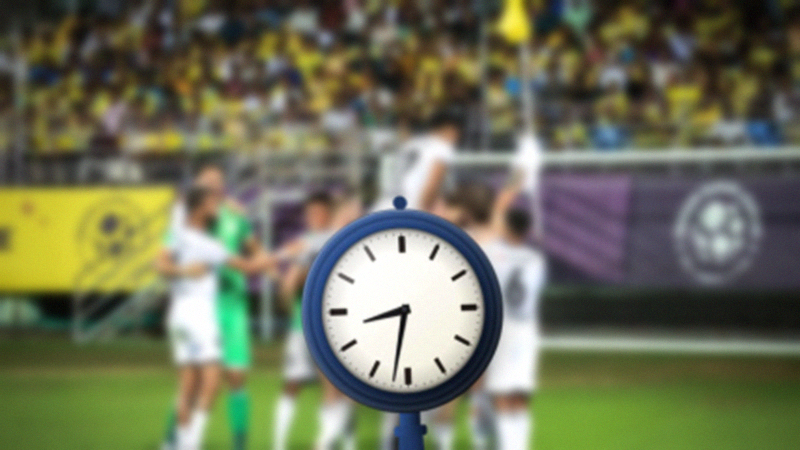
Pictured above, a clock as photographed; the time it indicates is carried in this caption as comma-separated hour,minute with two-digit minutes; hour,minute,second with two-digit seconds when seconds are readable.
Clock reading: 8,32
